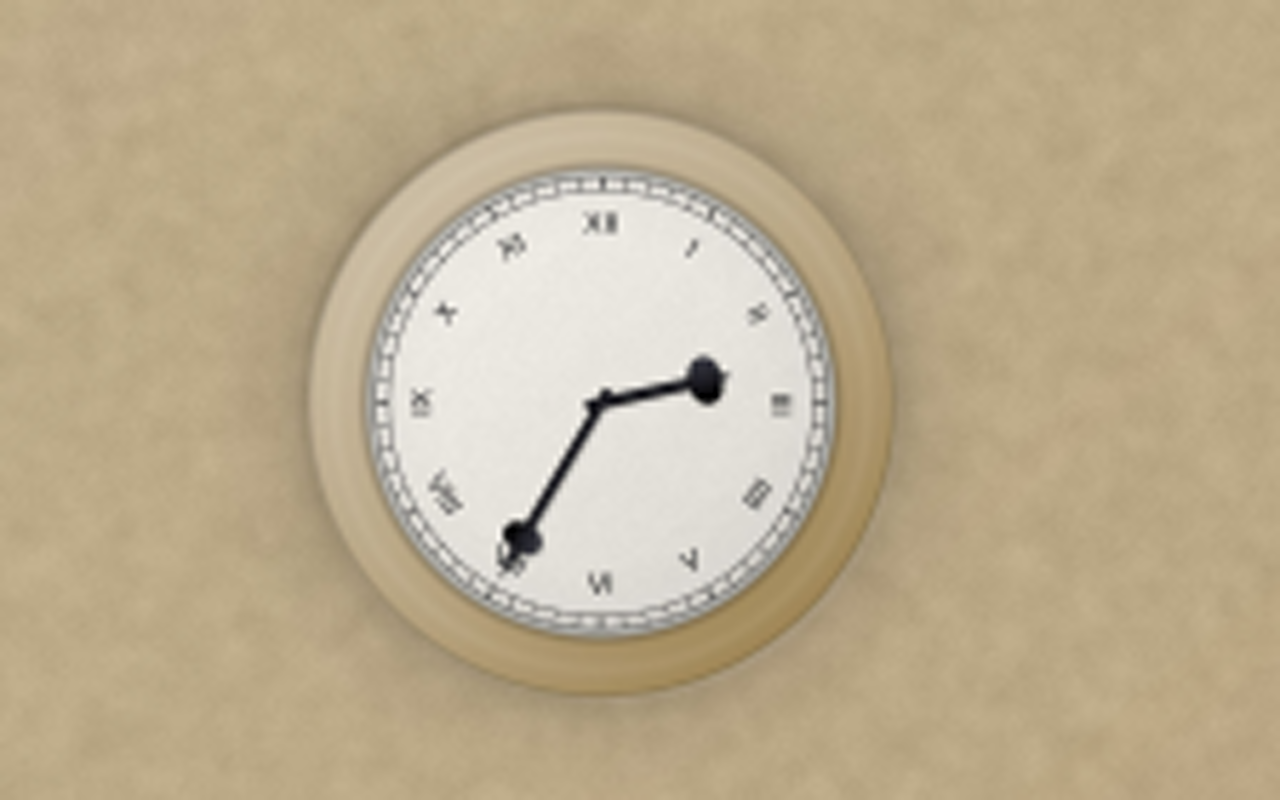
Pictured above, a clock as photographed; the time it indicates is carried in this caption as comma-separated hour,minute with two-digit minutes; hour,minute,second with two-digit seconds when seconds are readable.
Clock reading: 2,35
